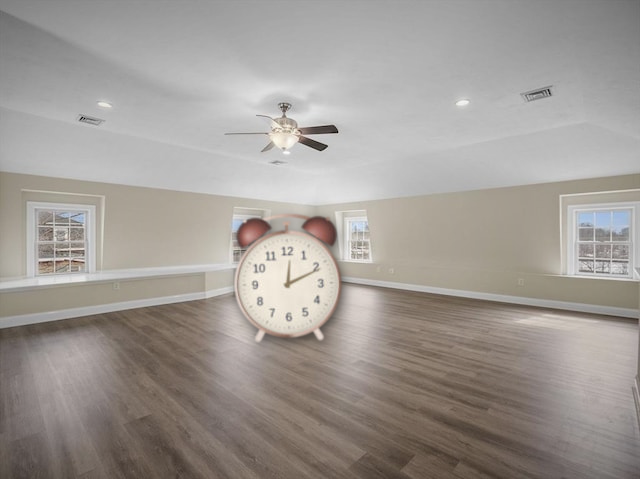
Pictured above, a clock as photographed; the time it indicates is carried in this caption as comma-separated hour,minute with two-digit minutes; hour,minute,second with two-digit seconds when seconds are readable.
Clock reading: 12,11
